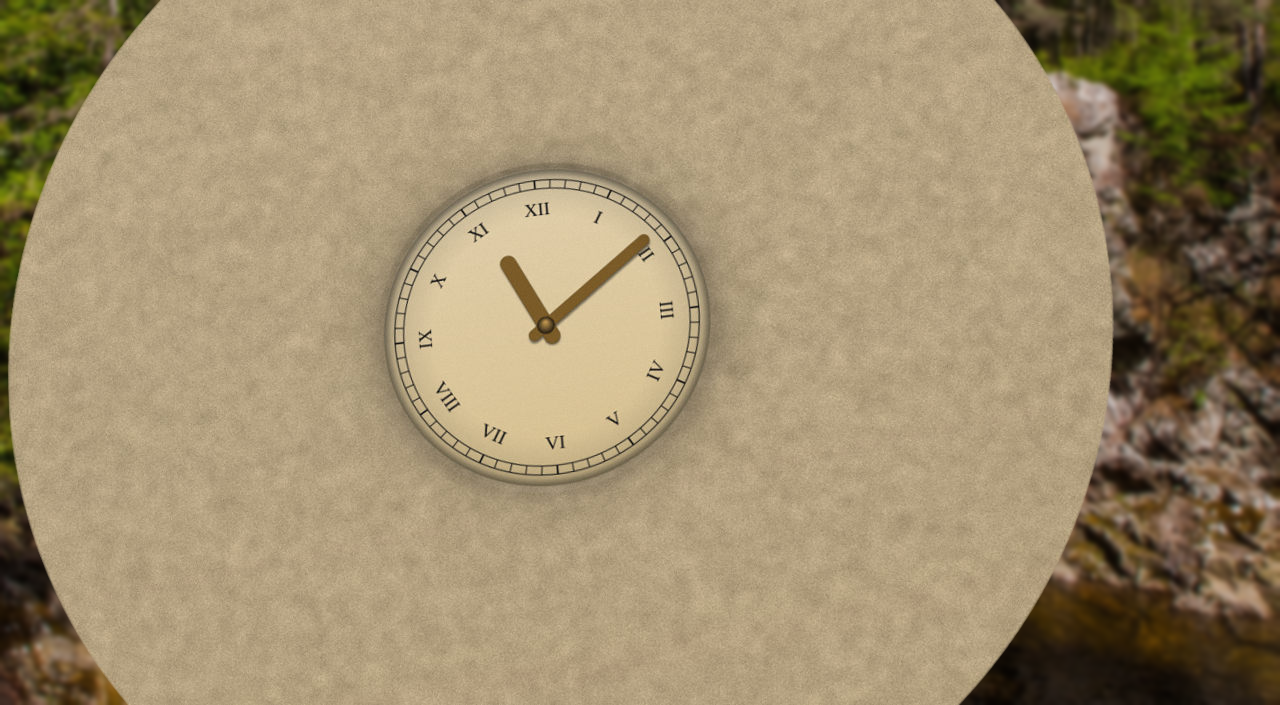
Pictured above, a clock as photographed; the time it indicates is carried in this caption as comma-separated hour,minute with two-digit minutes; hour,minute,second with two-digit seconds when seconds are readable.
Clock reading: 11,09
